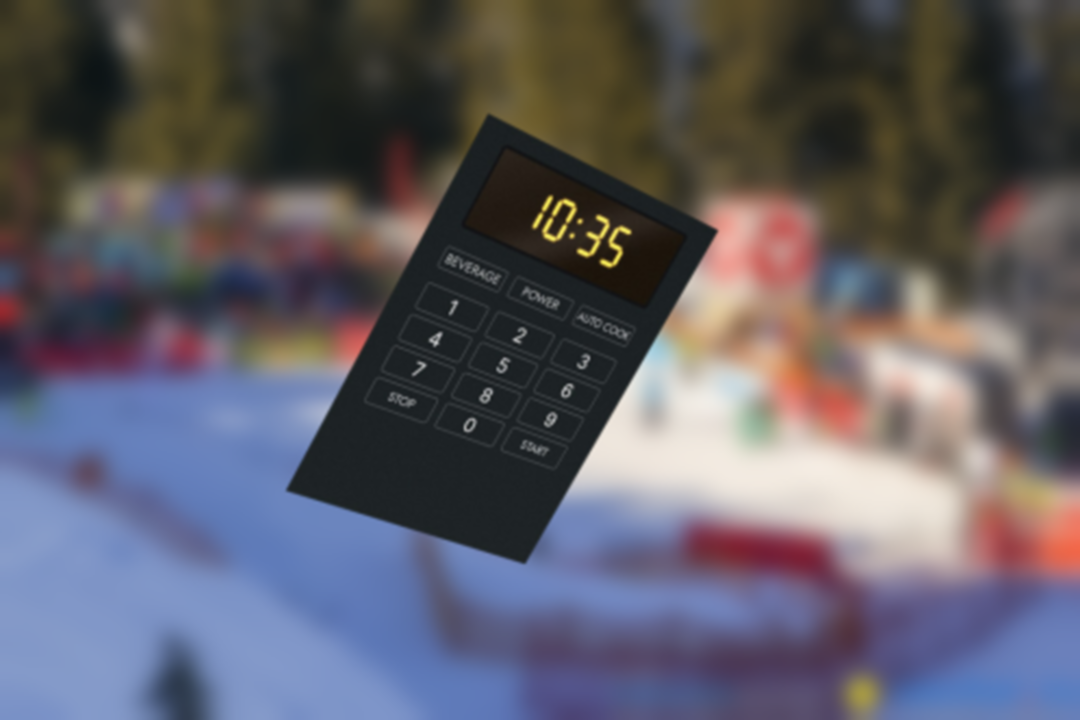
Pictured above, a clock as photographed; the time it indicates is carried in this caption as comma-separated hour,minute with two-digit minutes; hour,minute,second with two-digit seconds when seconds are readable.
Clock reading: 10,35
